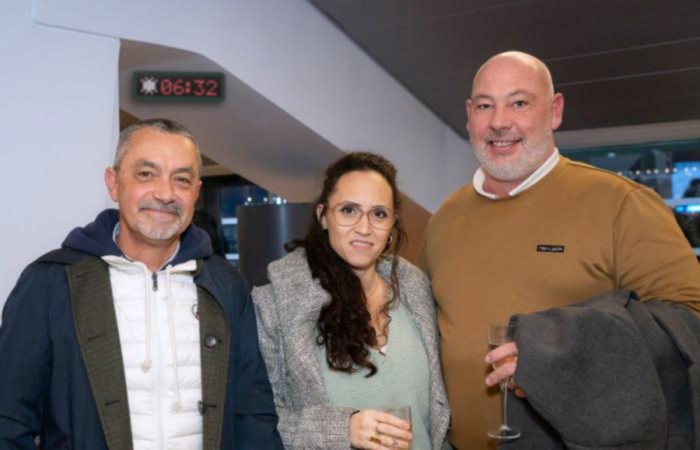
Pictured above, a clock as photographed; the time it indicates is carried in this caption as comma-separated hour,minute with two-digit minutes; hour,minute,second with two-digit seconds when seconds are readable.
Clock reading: 6,32
